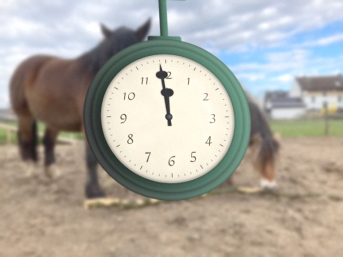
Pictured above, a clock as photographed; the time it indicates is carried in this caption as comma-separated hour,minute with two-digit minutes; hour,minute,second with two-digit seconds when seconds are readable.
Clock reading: 11,59
